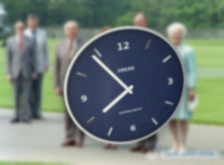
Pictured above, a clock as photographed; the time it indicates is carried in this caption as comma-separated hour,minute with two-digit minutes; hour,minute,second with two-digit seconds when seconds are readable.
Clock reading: 7,54
